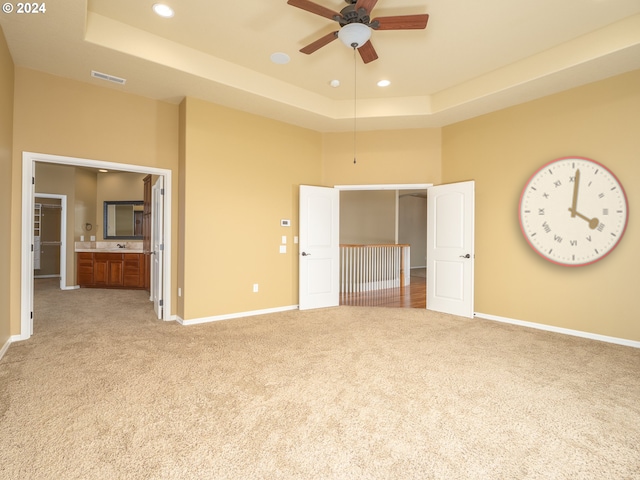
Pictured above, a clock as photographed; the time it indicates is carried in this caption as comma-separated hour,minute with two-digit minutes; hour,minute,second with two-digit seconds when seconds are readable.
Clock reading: 4,01
